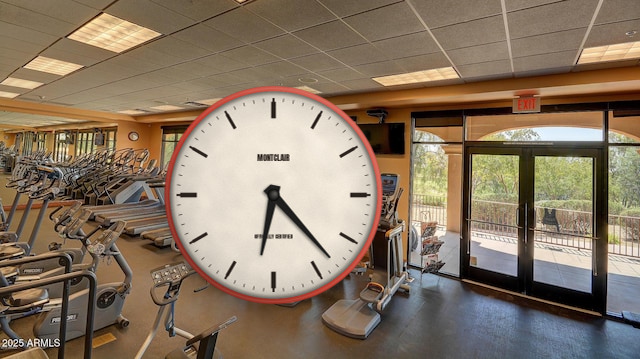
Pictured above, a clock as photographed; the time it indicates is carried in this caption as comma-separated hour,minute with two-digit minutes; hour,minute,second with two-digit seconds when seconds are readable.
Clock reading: 6,23
